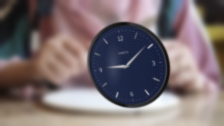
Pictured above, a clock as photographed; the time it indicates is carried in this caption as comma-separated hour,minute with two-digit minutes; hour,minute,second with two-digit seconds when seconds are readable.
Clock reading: 9,09
